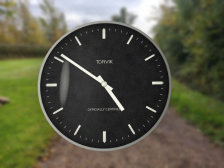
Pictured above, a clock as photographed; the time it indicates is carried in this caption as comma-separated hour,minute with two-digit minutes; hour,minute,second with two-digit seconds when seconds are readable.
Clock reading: 4,51
